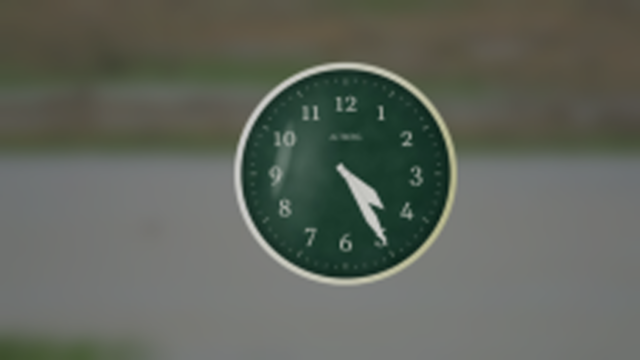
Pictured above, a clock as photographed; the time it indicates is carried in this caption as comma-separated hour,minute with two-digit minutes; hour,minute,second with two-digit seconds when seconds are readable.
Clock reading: 4,25
